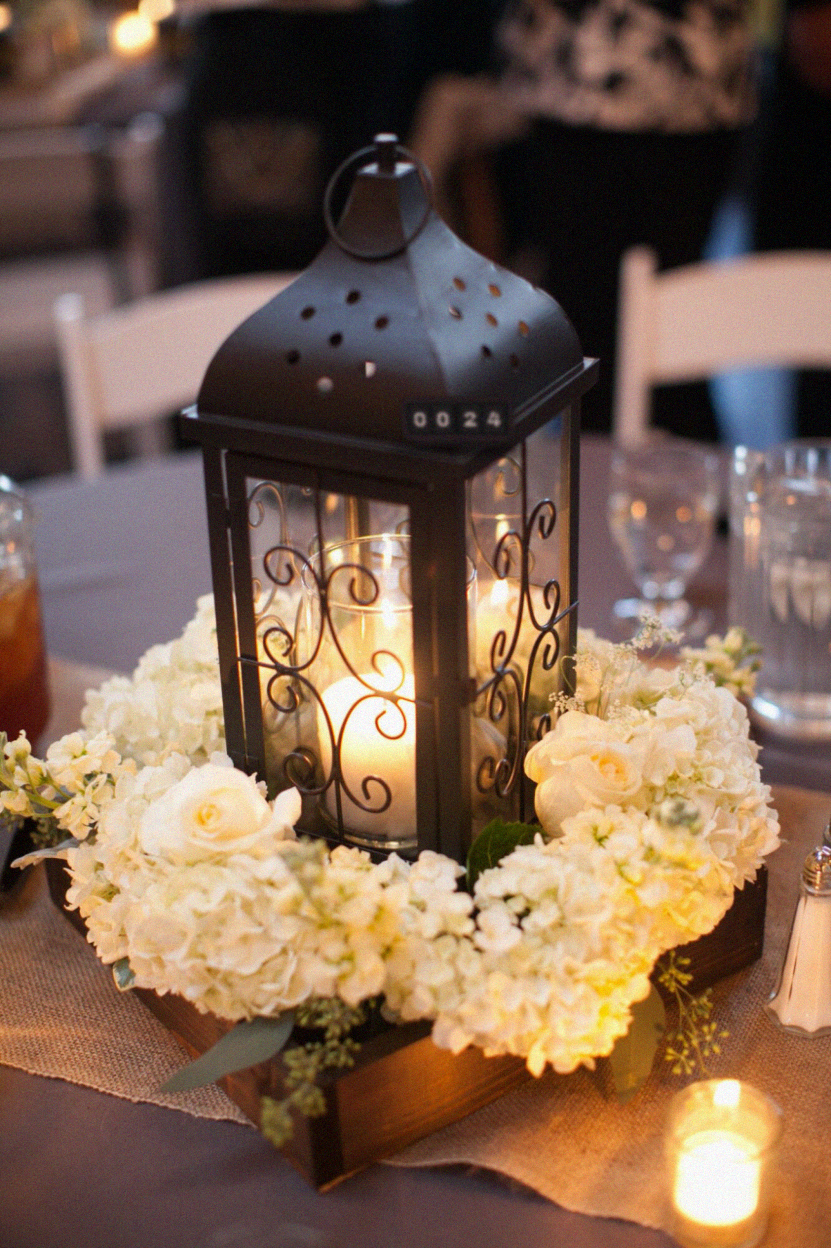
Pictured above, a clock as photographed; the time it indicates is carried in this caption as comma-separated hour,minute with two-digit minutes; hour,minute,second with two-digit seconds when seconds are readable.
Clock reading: 0,24
